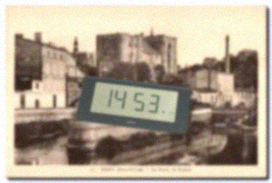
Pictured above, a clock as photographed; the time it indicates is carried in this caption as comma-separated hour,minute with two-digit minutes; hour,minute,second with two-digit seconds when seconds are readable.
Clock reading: 14,53
